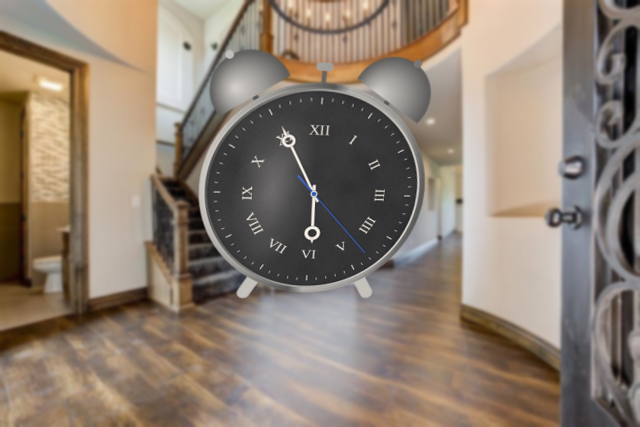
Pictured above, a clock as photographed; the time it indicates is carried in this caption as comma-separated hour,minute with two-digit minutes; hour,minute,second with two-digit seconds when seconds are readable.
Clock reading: 5,55,23
